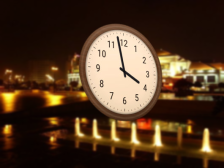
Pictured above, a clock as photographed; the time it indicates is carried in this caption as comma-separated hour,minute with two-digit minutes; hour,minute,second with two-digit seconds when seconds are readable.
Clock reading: 3,58
